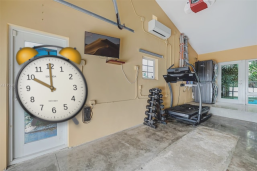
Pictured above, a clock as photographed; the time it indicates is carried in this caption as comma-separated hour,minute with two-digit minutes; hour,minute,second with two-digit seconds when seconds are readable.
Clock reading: 10,00
